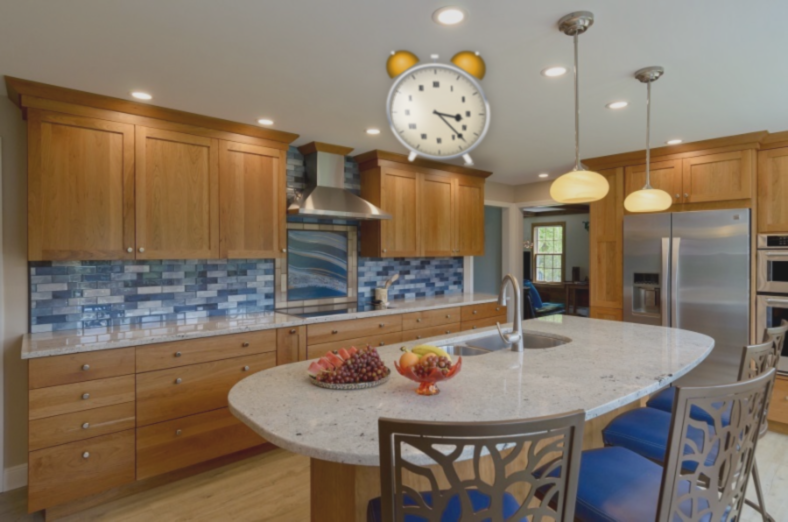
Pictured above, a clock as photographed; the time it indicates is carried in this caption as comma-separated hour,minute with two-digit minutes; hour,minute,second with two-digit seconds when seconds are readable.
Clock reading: 3,23
